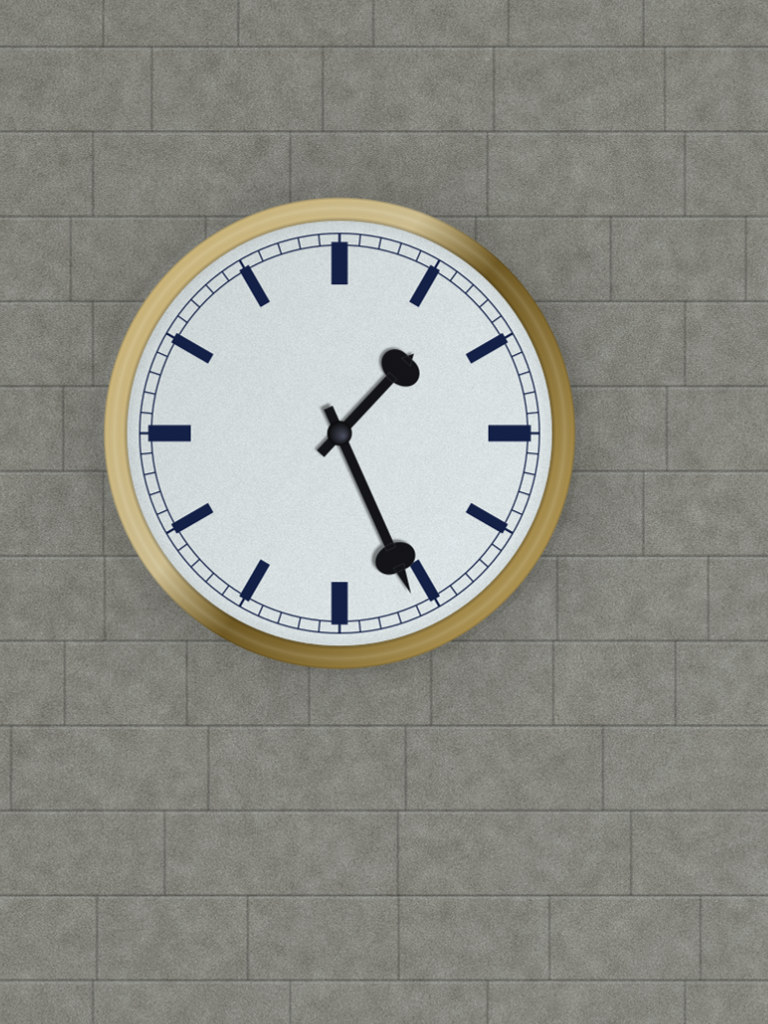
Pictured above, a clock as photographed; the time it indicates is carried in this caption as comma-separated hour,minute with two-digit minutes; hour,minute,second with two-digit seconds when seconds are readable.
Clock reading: 1,26
